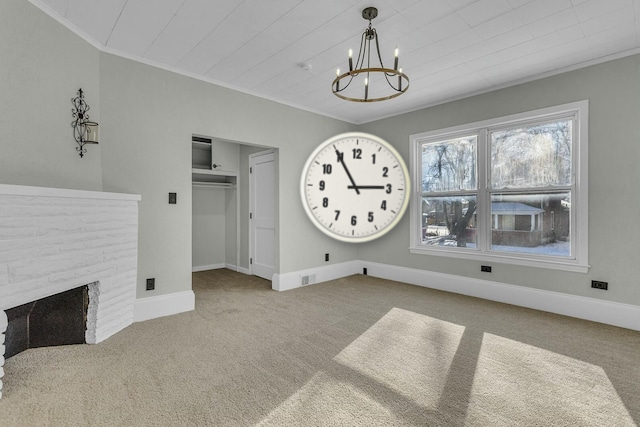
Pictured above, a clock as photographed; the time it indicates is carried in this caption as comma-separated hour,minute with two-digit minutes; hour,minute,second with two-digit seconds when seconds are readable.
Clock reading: 2,55
